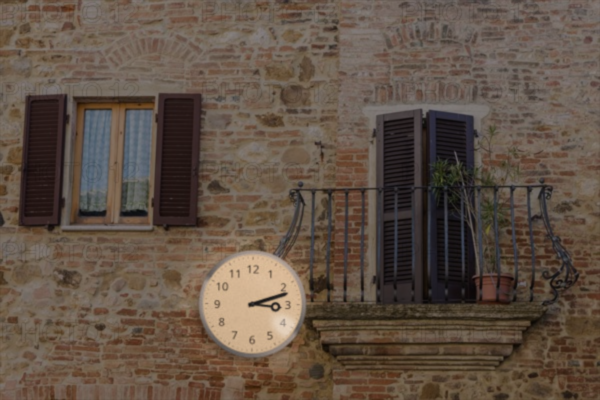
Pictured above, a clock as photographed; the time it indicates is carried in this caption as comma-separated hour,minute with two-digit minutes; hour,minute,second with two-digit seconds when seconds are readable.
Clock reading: 3,12
